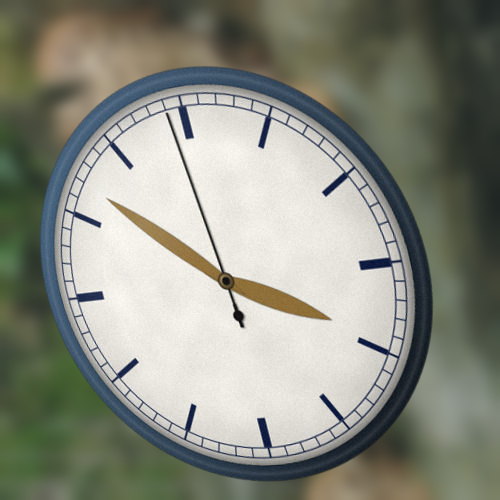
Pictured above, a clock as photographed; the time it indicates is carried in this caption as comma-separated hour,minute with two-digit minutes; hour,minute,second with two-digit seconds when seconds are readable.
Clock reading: 3,51,59
